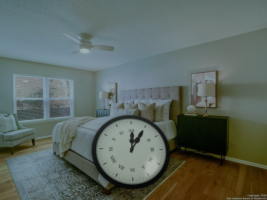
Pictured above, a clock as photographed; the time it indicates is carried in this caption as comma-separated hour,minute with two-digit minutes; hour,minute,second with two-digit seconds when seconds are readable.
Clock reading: 12,05
